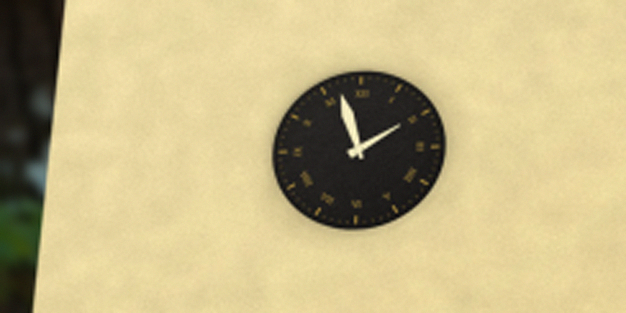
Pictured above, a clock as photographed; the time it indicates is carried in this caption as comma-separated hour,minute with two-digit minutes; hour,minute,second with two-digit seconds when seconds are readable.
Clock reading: 1,57
